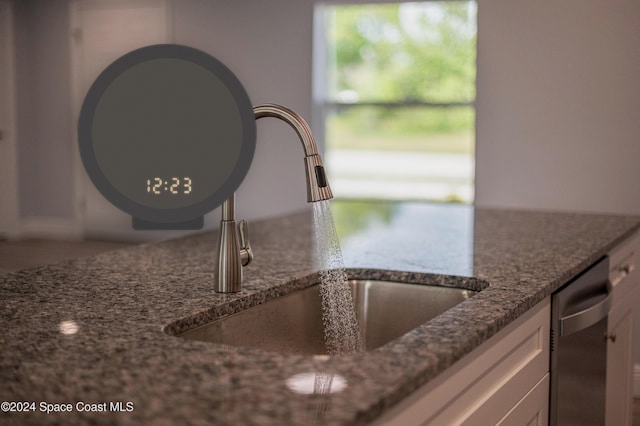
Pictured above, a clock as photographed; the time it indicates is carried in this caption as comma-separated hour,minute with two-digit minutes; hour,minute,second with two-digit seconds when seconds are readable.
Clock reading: 12,23
